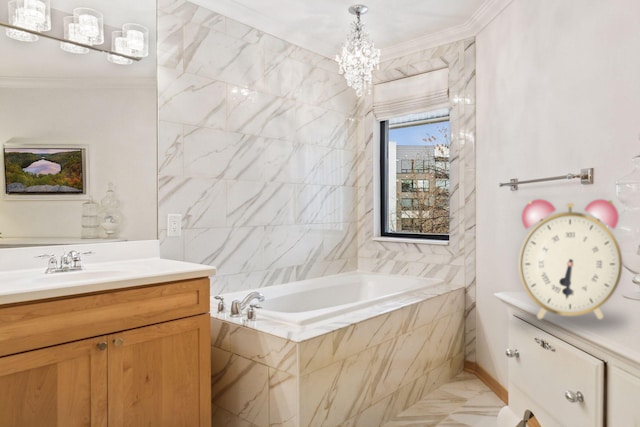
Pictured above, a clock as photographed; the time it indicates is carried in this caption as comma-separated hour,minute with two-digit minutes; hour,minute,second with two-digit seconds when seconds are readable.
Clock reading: 6,31
